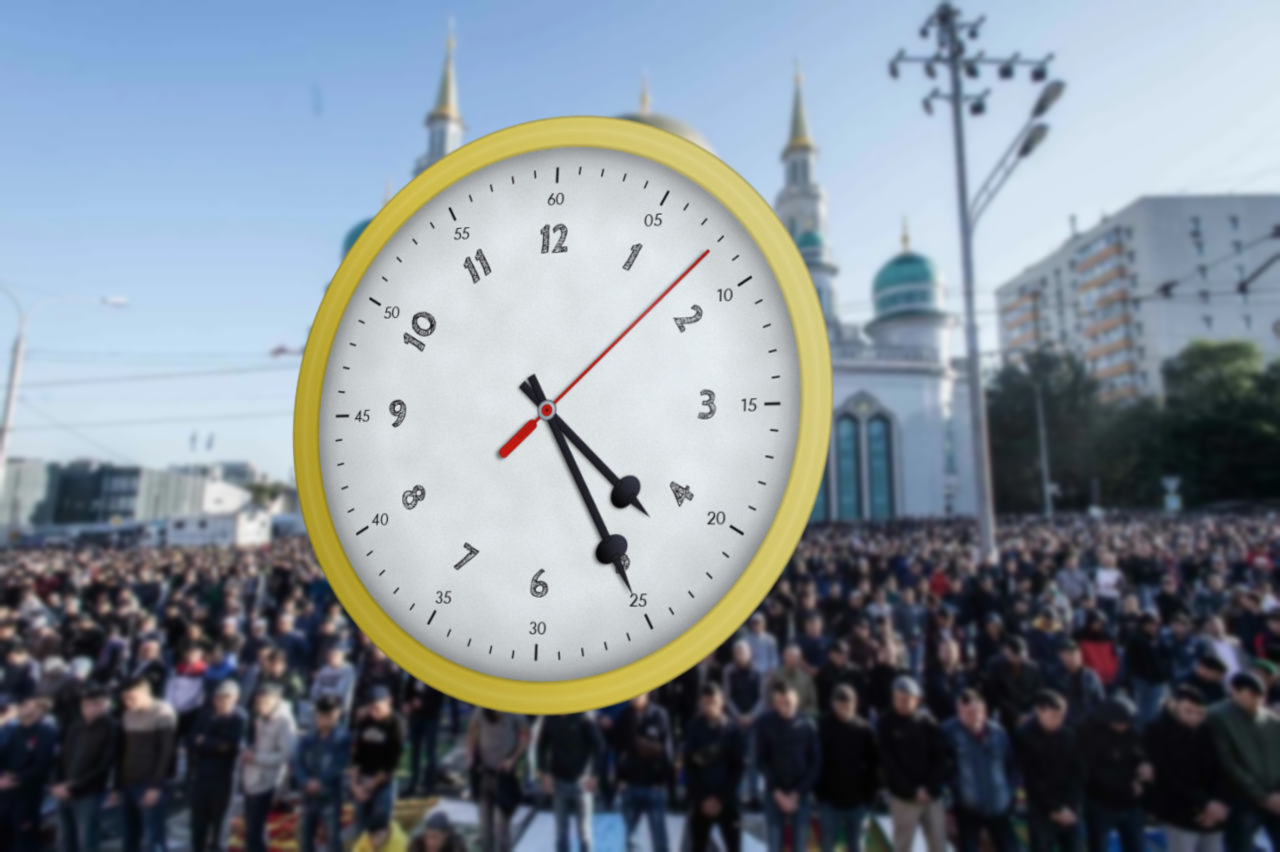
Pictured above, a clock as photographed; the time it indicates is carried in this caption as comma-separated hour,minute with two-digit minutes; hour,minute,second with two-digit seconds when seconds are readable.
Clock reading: 4,25,08
